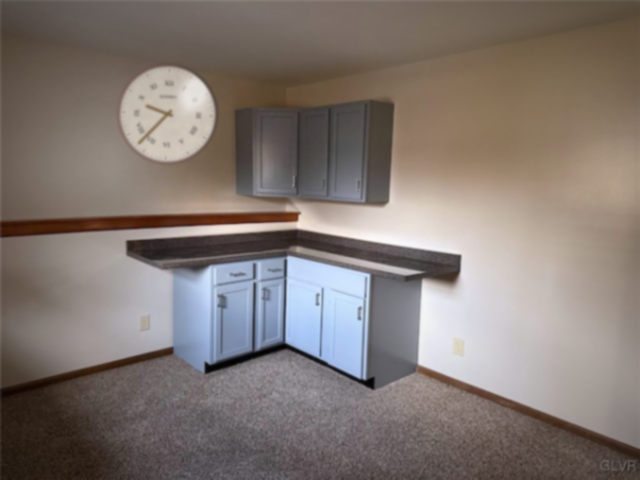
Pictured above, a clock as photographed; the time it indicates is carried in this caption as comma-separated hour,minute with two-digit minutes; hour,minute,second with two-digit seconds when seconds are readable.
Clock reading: 9,37
